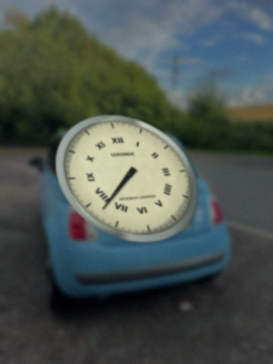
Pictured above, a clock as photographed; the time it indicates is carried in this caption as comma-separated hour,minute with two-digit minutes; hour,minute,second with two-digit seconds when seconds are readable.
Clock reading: 7,38
